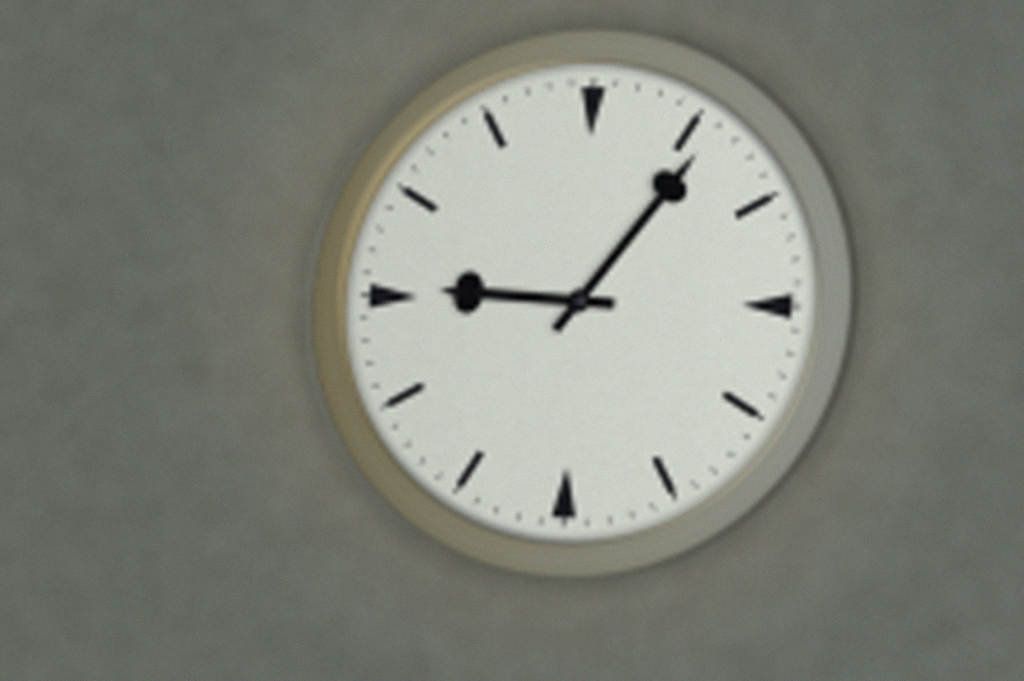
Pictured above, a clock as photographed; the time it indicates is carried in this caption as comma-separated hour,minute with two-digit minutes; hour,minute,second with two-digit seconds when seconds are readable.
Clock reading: 9,06
